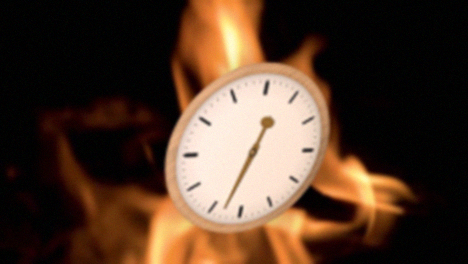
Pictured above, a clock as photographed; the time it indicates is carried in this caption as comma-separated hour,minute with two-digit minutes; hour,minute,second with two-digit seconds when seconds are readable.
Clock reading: 12,33
